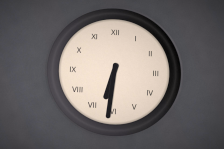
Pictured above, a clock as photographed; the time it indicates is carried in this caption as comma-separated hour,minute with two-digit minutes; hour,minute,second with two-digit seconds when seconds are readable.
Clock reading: 6,31
